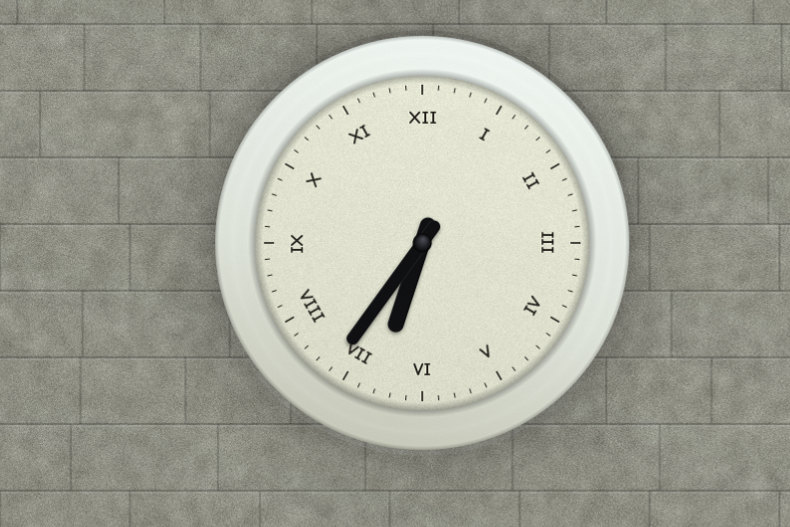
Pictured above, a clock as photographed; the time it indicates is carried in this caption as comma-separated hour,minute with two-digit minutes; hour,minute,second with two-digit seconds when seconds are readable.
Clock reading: 6,36
